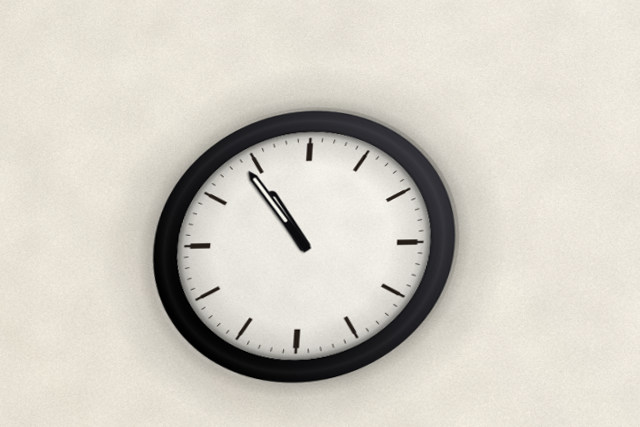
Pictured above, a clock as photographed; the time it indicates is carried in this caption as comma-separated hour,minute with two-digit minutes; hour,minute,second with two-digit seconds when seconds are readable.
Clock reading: 10,54
